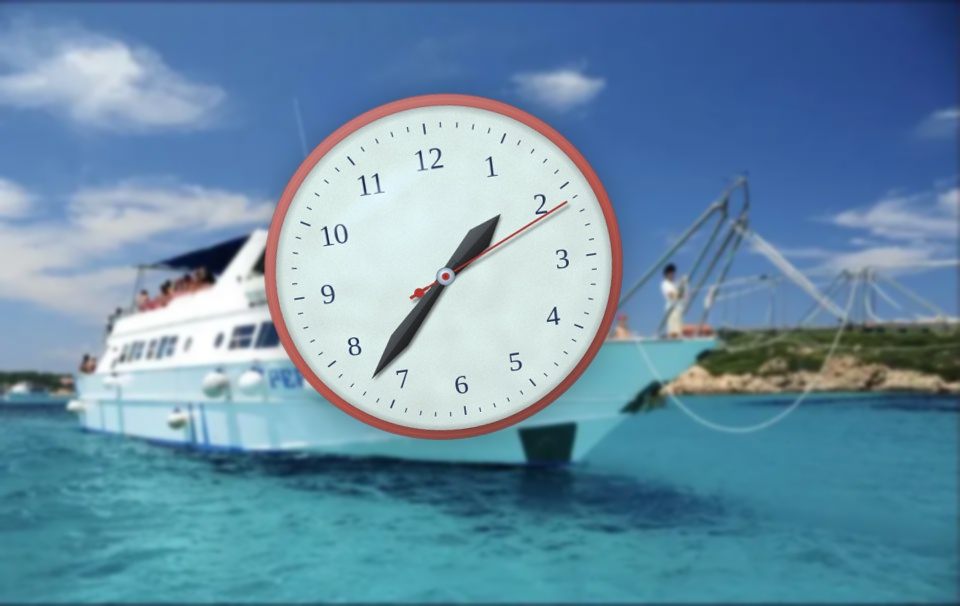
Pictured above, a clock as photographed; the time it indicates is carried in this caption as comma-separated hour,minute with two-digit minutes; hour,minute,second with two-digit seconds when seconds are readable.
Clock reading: 1,37,11
